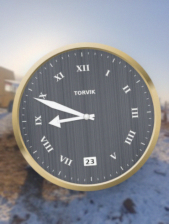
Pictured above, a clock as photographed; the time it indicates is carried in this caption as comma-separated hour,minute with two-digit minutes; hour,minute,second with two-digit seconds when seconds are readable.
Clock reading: 8,49
